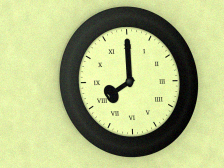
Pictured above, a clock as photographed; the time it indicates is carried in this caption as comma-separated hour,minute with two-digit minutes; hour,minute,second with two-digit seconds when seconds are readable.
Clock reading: 8,00
